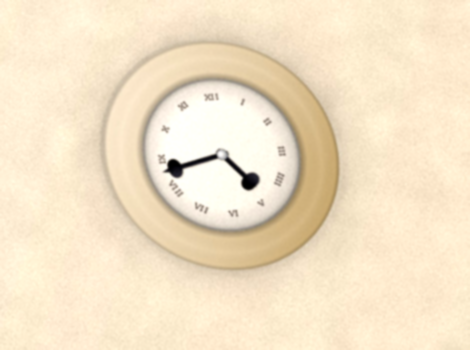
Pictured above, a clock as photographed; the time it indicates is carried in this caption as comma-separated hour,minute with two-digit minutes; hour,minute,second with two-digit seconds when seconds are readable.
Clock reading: 4,43
